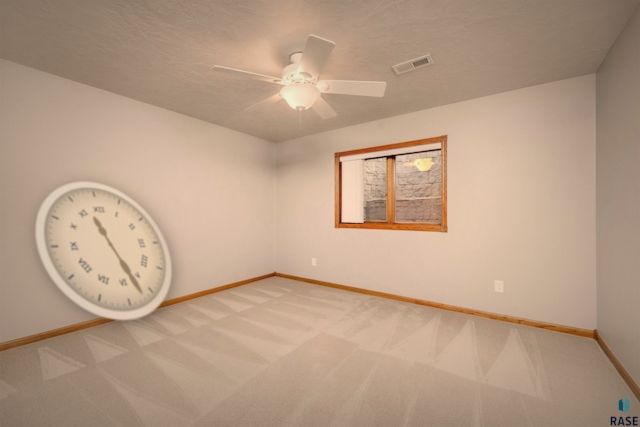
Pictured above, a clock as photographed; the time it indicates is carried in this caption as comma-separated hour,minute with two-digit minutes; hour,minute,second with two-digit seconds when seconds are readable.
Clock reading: 11,27
